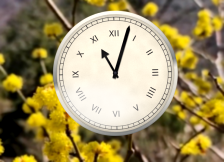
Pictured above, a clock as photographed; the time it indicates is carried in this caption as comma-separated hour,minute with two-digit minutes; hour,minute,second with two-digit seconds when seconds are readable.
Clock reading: 11,03
